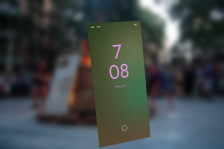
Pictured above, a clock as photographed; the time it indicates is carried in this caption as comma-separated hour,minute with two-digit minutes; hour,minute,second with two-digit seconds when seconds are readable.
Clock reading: 7,08
